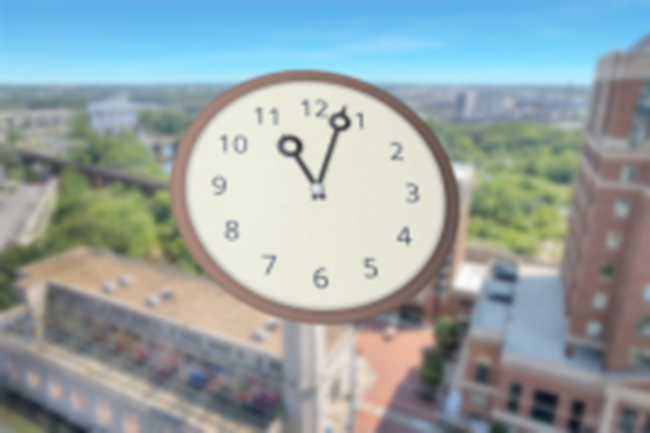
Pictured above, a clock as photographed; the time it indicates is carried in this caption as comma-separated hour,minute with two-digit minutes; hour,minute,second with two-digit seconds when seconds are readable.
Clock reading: 11,03
